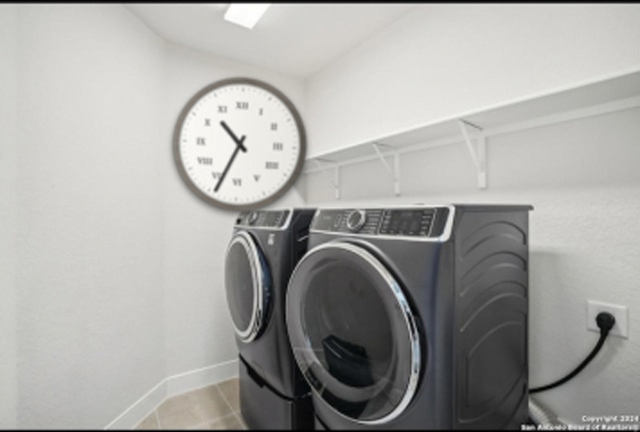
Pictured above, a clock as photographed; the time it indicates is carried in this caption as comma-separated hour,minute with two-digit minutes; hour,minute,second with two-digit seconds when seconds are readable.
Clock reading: 10,34
